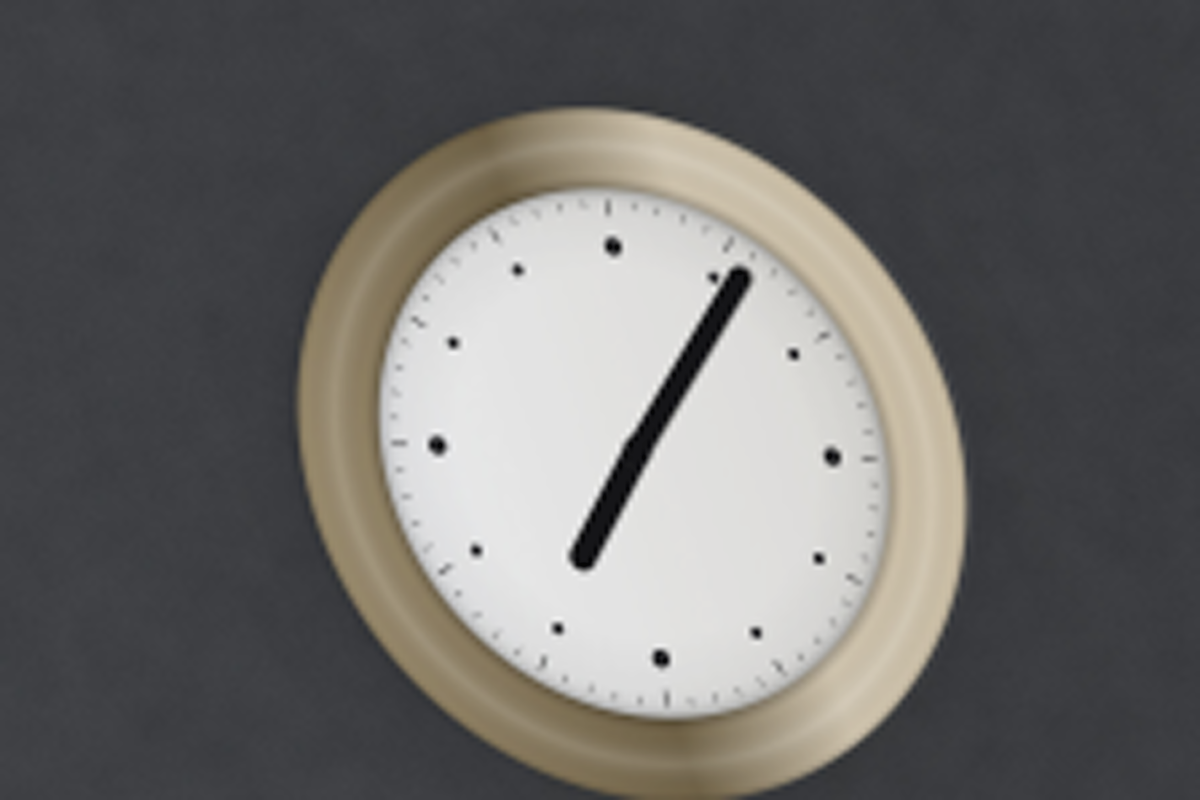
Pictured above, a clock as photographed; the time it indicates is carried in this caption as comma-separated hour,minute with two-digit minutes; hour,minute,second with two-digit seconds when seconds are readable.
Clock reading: 7,06
